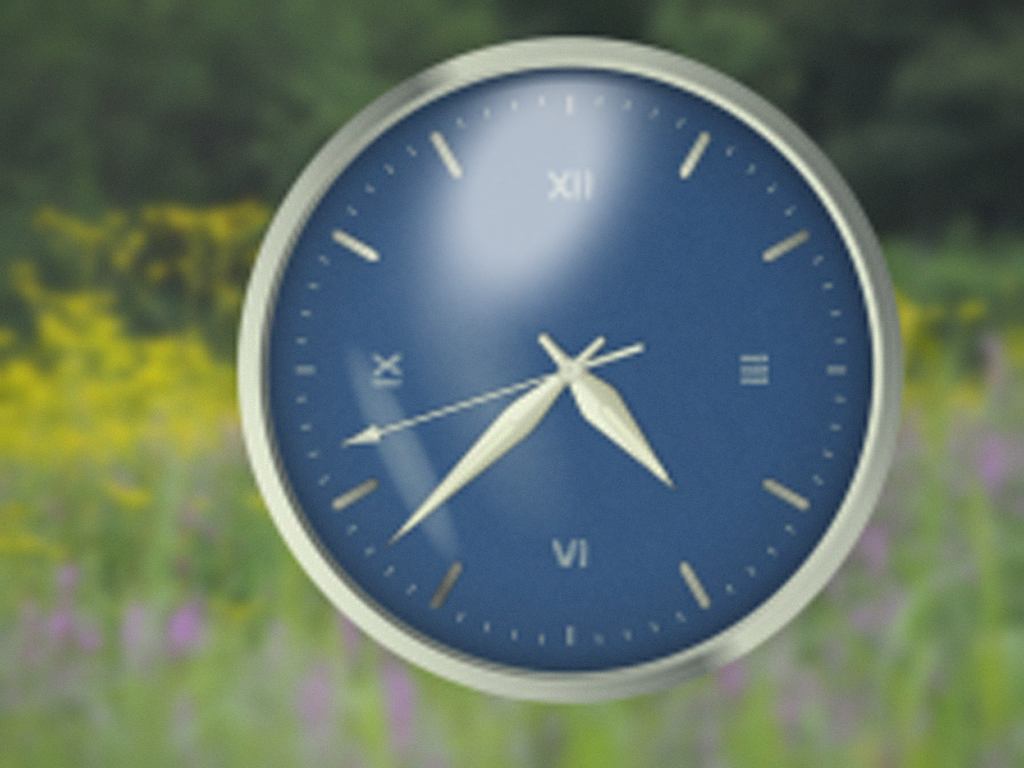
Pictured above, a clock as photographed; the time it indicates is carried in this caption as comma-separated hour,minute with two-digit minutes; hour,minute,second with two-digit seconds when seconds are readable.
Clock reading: 4,37,42
